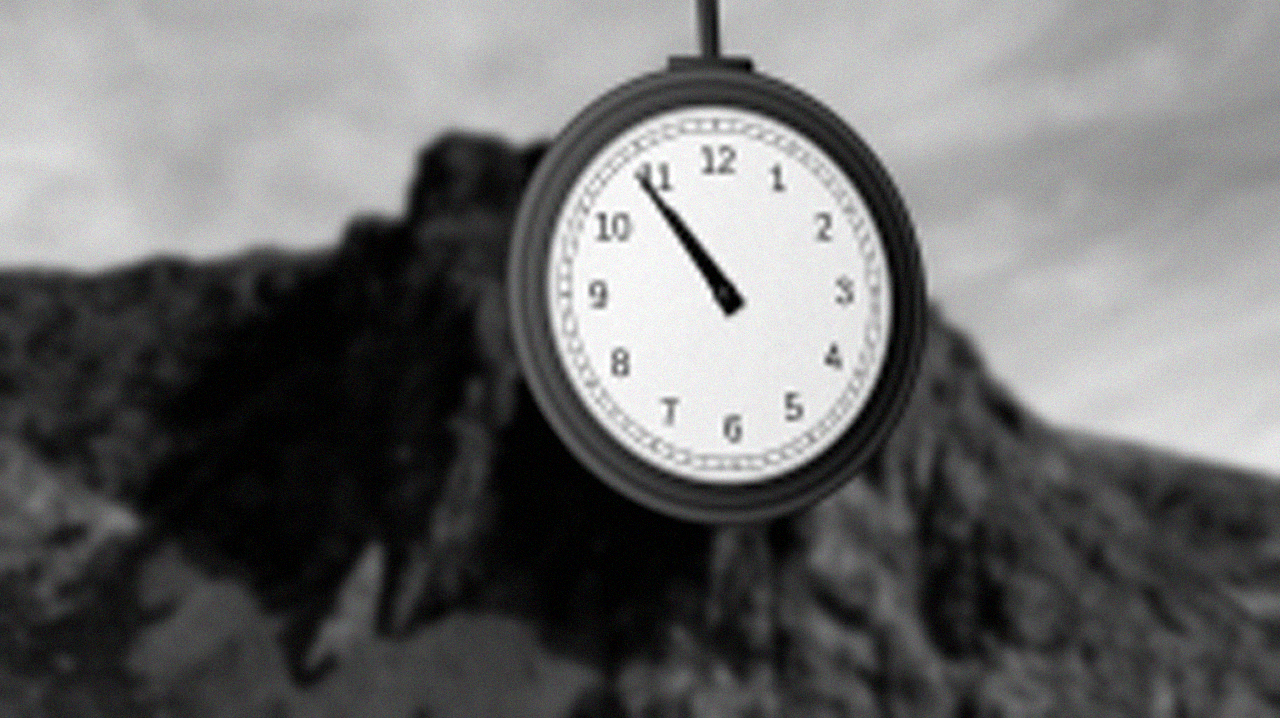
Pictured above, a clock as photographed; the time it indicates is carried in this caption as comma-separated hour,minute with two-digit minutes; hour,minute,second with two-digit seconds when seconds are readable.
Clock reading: 10,54
